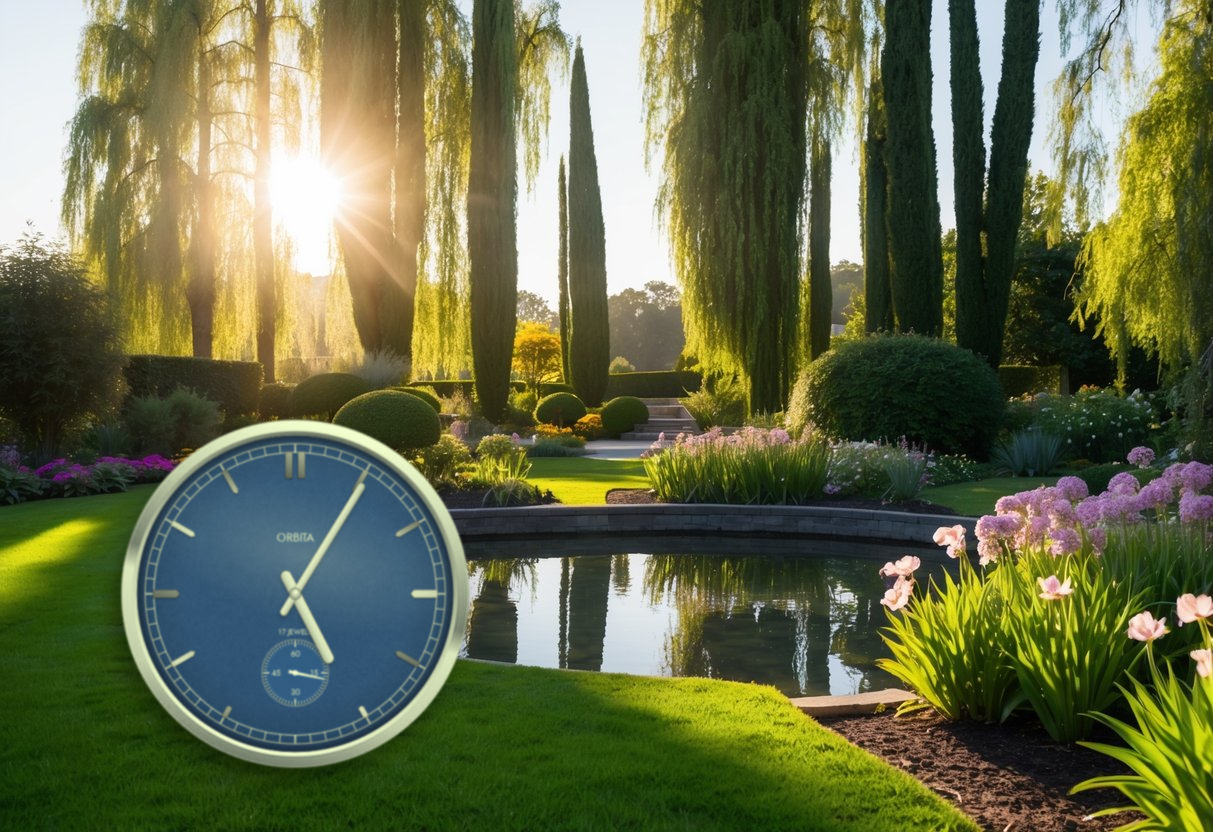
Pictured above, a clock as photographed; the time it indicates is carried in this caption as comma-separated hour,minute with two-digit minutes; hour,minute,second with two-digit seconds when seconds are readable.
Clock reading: 5,05,17
